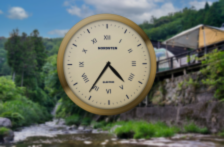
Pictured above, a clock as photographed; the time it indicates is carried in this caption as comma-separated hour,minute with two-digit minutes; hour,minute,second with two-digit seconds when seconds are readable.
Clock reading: 4,36
